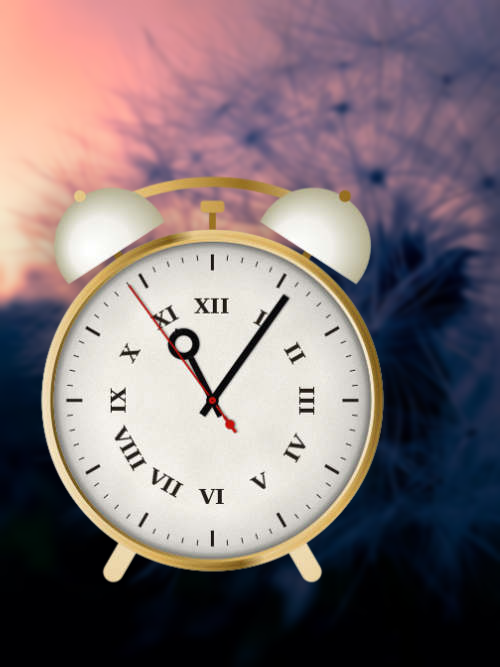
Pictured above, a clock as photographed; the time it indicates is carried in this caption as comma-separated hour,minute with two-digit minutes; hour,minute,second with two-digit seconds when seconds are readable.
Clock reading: 11,05,54
